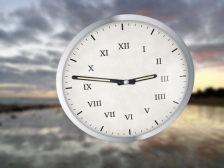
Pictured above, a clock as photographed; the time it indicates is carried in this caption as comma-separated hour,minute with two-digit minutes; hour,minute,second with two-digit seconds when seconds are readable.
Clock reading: 2,47
